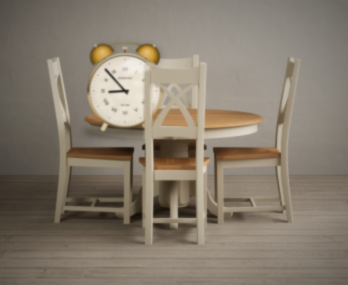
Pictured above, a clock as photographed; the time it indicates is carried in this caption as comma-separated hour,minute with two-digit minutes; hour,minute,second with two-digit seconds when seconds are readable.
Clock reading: 8,53
